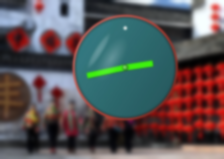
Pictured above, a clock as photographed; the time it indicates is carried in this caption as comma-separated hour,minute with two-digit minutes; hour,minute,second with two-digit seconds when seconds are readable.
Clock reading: 2,43
